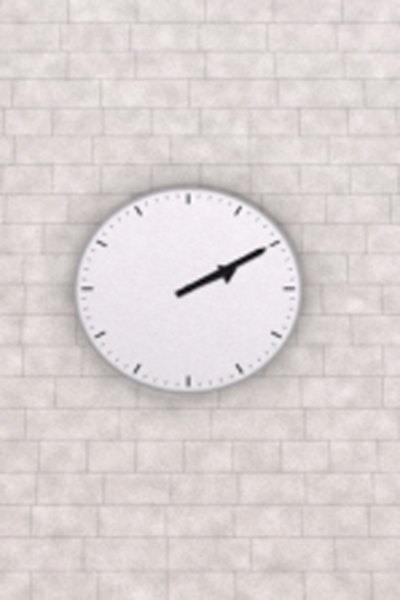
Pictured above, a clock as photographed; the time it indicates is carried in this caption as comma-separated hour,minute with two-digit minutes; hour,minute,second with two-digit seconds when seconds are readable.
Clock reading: 2,10
